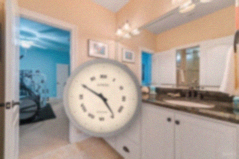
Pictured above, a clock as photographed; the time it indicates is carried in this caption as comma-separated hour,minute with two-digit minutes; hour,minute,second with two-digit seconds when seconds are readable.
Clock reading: 4,50
